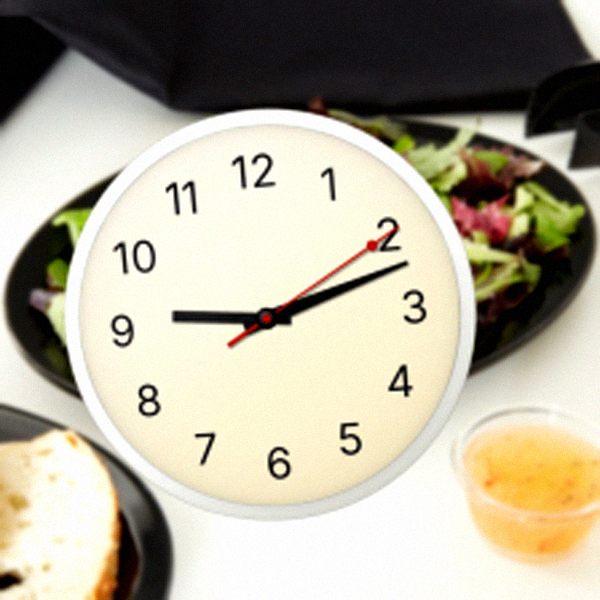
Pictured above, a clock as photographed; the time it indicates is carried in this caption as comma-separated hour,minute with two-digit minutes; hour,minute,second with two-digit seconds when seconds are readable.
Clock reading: 9,12,10
